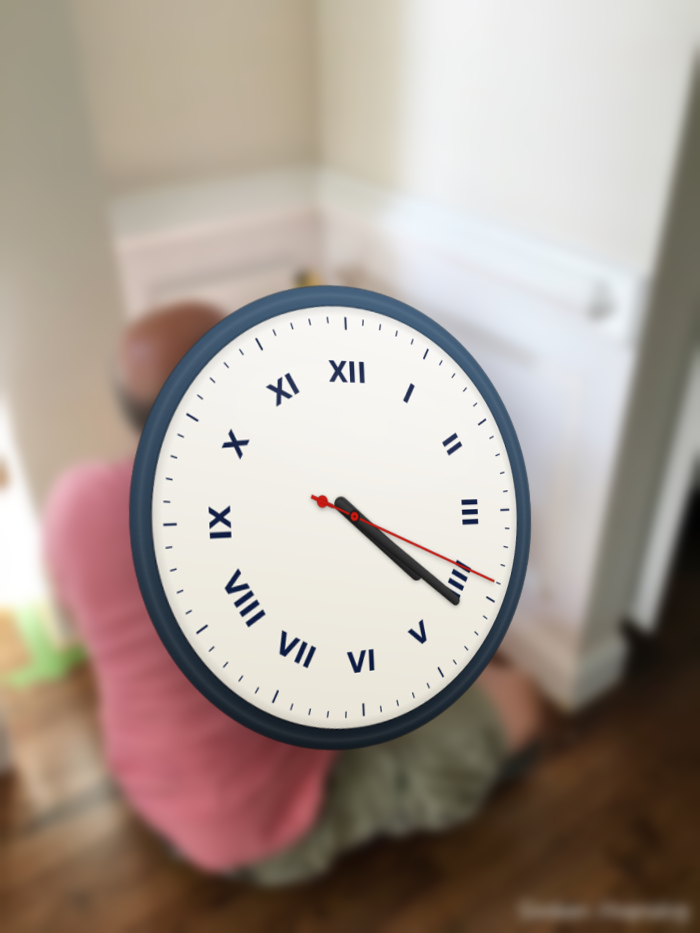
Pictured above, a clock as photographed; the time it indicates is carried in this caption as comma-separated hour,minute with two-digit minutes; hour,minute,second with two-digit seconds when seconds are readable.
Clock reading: 4,21,19
